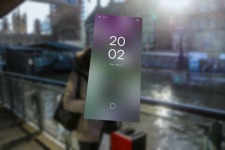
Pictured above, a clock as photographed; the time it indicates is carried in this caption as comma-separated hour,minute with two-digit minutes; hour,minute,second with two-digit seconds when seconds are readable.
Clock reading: 20,02
